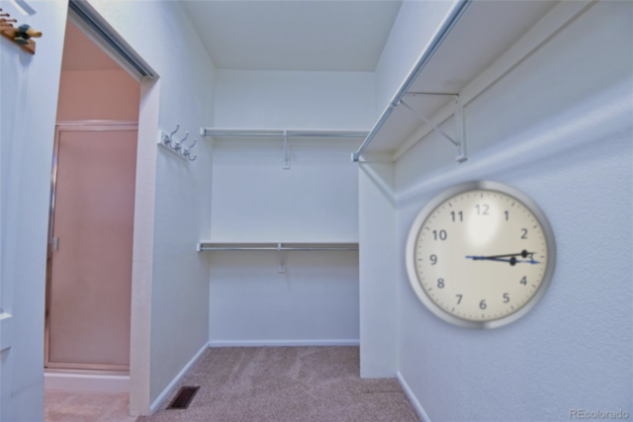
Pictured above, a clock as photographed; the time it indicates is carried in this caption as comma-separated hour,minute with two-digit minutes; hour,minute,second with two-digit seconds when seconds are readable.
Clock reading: 3,14,16
